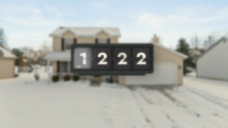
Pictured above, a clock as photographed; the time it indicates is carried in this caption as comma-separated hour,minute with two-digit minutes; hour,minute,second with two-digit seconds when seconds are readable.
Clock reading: 12,22
